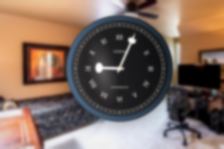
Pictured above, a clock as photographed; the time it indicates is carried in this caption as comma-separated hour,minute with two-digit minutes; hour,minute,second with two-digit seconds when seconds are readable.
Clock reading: 9,04
